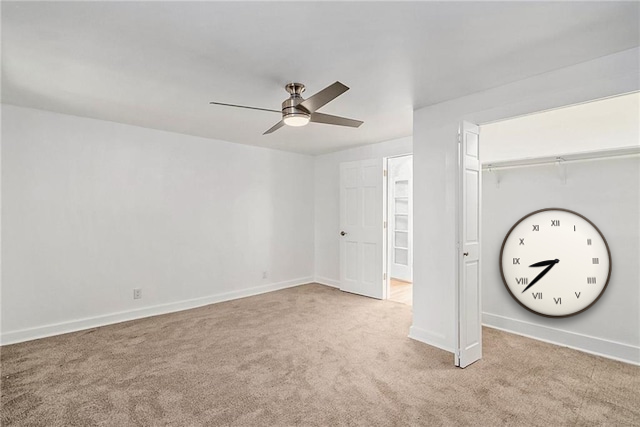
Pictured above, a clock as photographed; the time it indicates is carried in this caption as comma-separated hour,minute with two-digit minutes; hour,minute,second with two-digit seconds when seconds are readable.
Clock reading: 8,38
